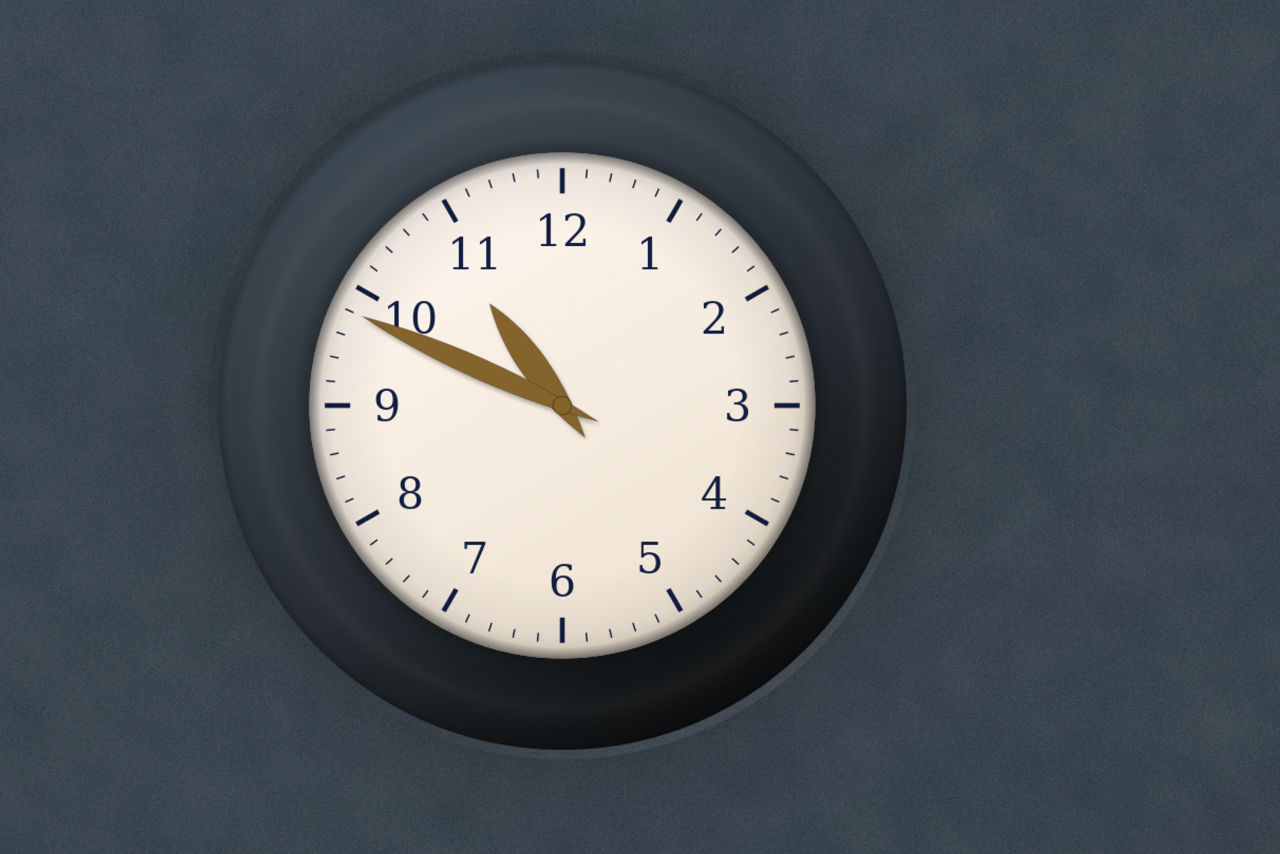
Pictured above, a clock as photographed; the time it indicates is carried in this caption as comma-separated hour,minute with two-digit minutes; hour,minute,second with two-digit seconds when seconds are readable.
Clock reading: 10,49
